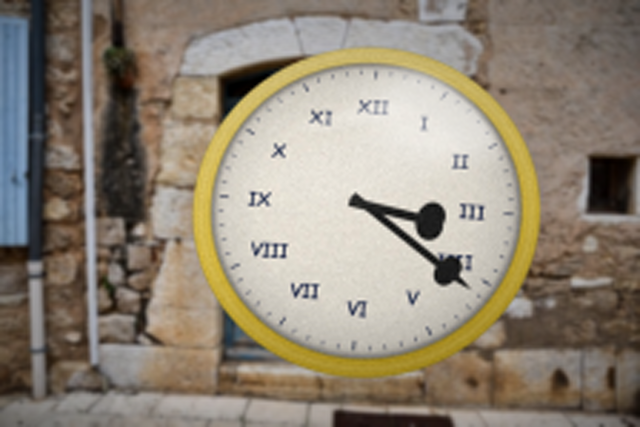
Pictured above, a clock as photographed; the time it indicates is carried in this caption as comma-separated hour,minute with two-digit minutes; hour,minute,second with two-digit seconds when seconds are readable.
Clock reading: 3,21
